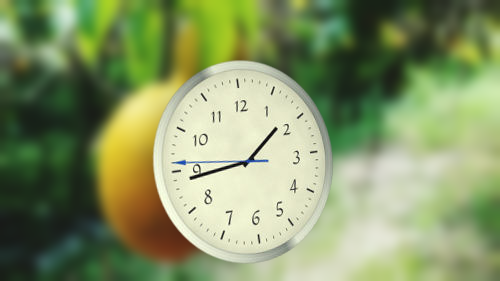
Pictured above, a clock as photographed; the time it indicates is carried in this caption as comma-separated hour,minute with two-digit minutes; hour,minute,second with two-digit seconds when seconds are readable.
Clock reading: 1,43,46
